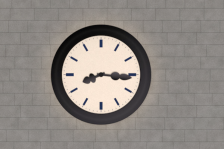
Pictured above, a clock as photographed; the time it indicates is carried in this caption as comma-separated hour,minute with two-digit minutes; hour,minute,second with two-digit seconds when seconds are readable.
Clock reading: 8,16
